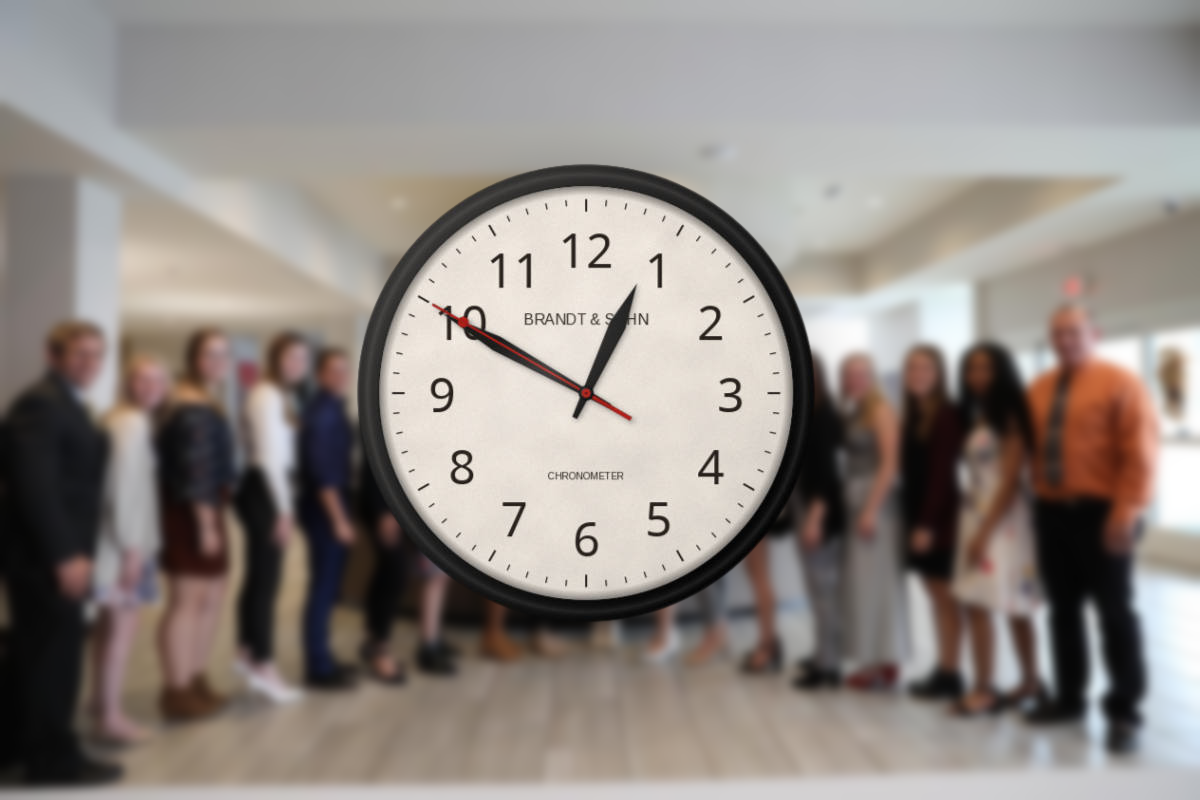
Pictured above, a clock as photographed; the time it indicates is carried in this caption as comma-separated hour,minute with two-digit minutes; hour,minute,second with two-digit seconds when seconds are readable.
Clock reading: 12,49,50
